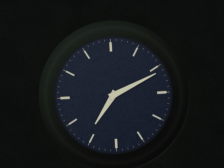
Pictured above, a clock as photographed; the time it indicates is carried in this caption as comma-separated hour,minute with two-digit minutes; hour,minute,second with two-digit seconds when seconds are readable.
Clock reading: 7,11
